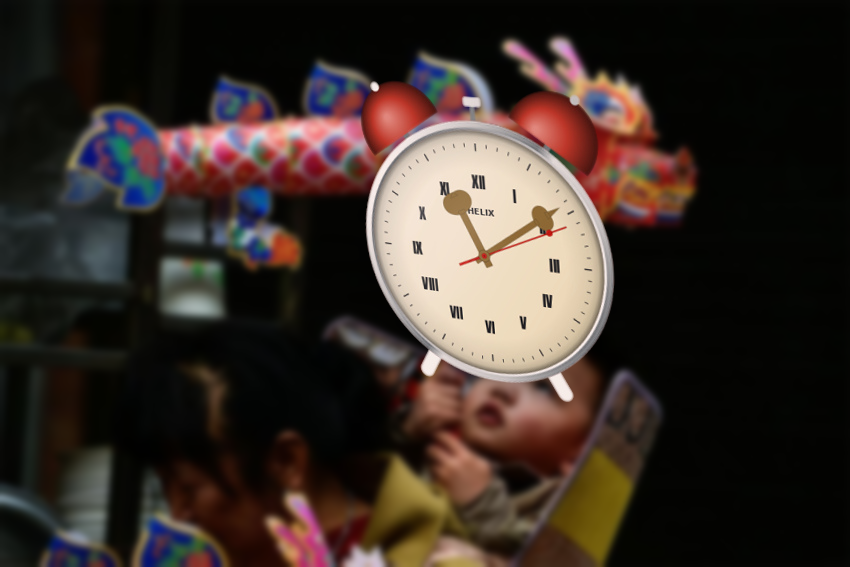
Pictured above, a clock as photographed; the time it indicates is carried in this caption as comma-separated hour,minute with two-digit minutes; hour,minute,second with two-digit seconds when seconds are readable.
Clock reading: 11,09,11
